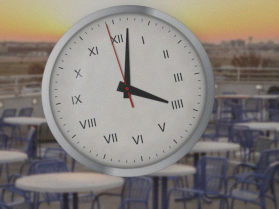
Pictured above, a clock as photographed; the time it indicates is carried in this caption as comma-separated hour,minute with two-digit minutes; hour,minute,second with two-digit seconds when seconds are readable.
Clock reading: 4,01,59
